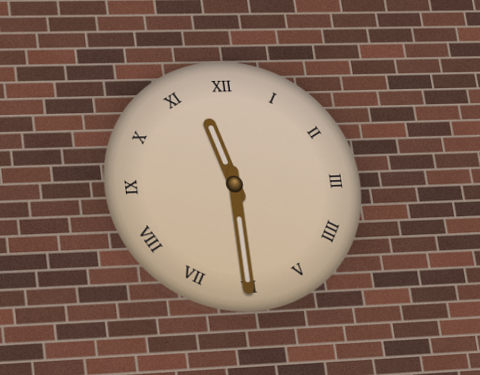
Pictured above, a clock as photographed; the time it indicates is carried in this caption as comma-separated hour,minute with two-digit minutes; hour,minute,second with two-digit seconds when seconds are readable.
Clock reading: 11,30
